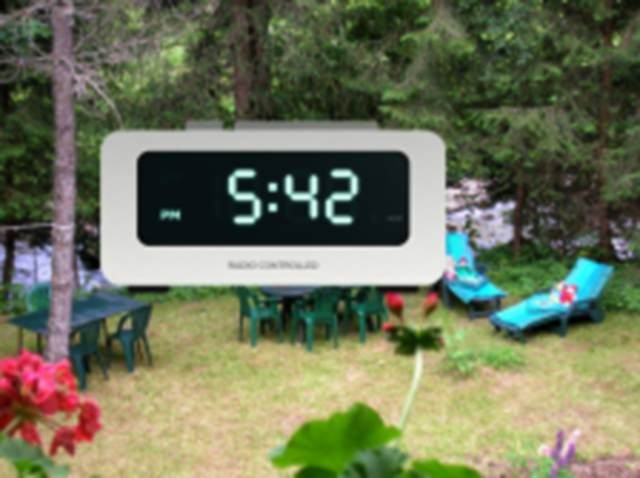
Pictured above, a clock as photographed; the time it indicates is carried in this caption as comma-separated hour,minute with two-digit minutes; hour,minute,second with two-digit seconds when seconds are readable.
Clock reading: 5,42
